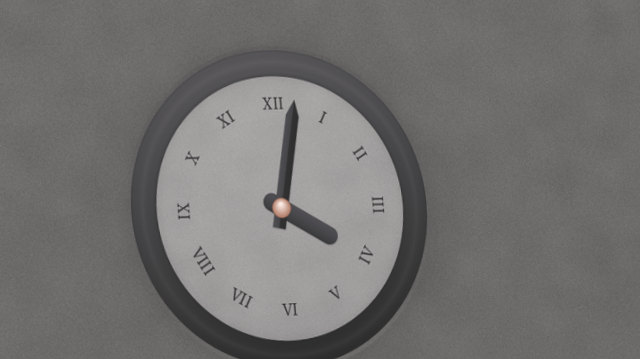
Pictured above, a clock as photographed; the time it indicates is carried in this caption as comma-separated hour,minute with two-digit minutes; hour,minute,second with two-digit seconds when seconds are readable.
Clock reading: 4,02
